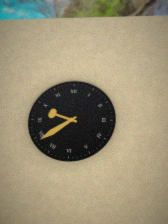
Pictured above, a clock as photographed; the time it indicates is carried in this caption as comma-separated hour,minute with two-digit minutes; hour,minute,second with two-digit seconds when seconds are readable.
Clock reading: 9,39
